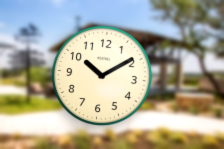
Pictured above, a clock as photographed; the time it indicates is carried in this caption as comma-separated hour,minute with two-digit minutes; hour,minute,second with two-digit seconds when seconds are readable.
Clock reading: 10,09
